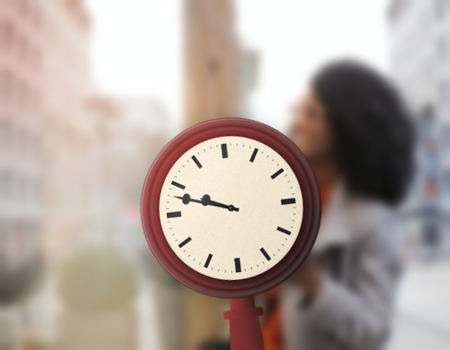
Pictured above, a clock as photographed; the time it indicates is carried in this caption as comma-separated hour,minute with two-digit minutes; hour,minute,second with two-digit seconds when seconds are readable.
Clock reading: 9,48
